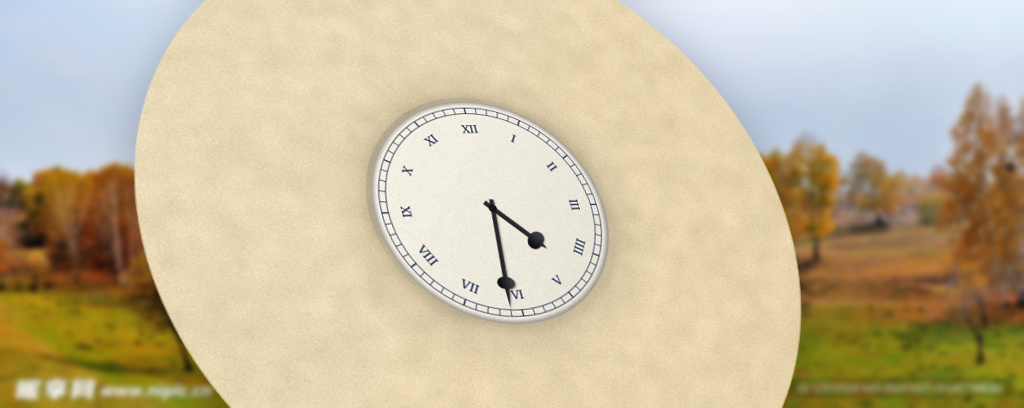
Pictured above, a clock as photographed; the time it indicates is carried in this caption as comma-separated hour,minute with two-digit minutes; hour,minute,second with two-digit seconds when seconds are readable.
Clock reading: 4,31
